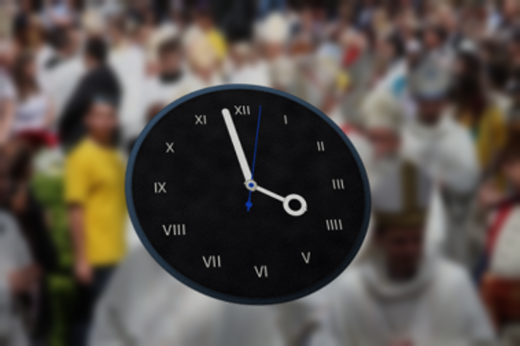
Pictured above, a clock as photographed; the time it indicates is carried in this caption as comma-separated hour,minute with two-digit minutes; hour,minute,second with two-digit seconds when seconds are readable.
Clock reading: 3,58,02
